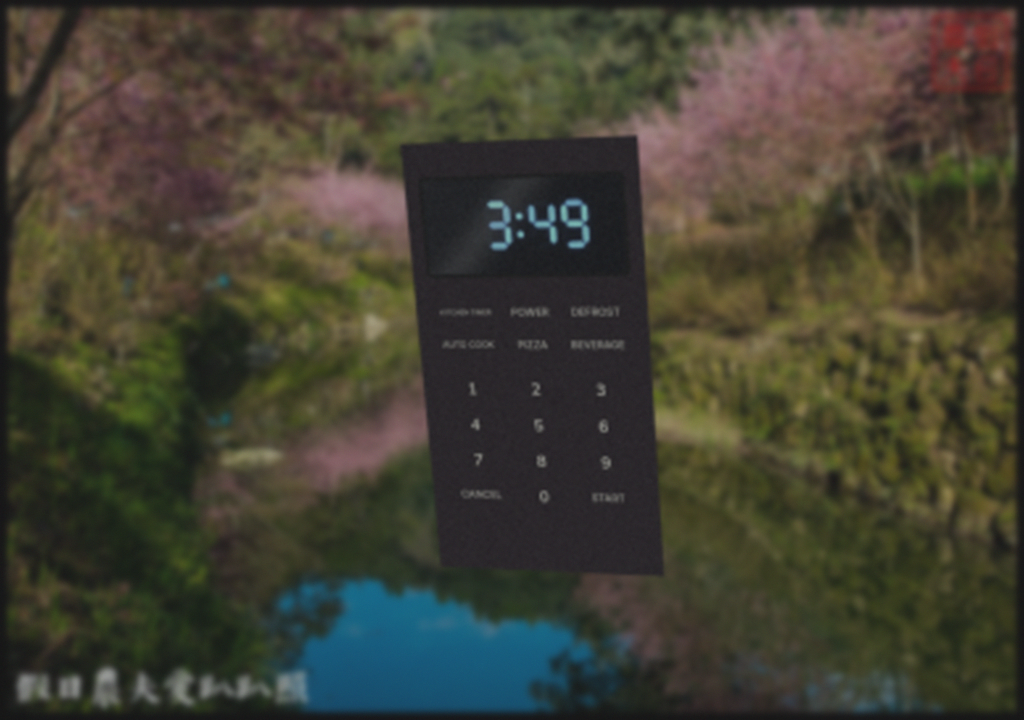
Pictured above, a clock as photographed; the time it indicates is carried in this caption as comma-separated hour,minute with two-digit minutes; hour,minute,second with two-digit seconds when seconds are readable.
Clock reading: 3,49
